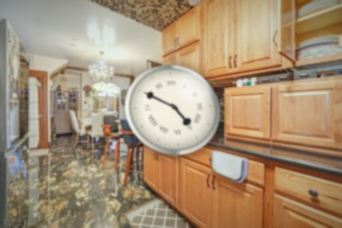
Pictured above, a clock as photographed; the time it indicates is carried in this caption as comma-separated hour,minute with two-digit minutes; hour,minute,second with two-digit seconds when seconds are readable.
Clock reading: 4,50
